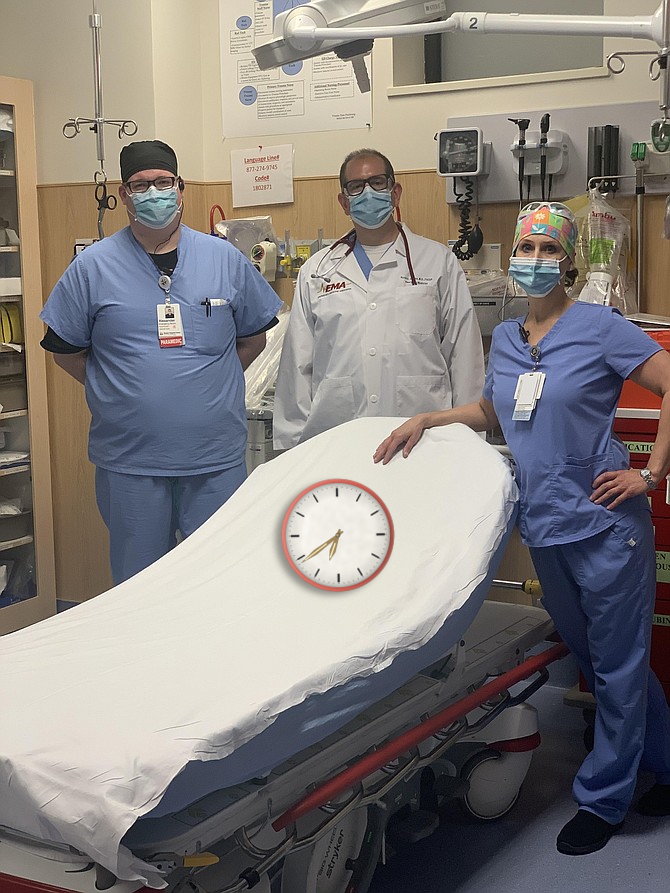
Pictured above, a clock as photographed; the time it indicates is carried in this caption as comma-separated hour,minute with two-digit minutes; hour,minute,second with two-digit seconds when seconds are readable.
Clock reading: 6,39
